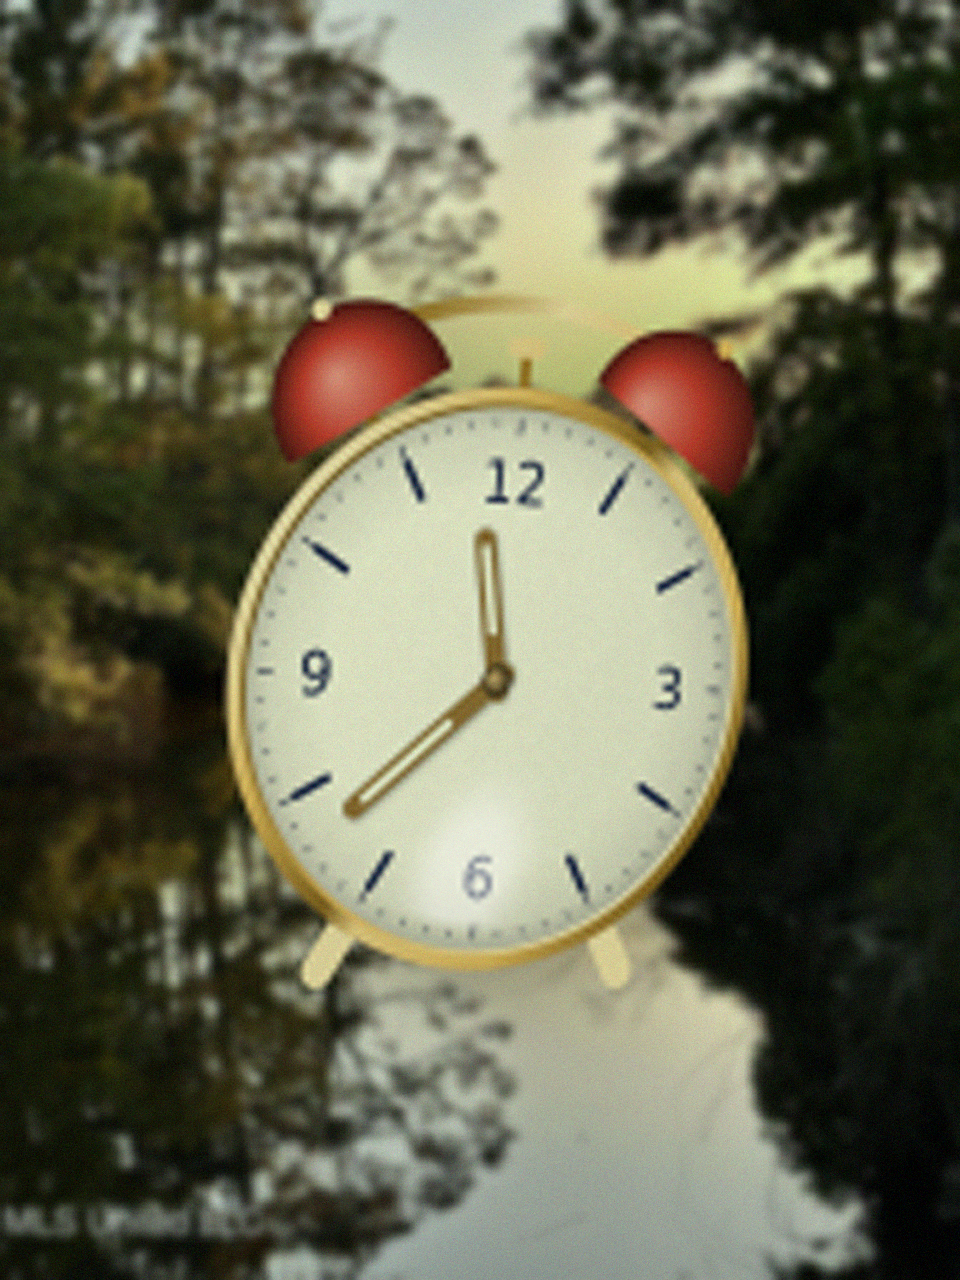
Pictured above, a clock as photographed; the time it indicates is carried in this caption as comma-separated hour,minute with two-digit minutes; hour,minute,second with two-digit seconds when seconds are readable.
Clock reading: 11,38
